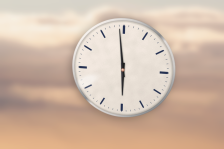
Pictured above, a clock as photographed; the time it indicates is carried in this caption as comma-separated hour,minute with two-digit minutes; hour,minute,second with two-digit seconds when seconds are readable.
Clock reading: 5,59
